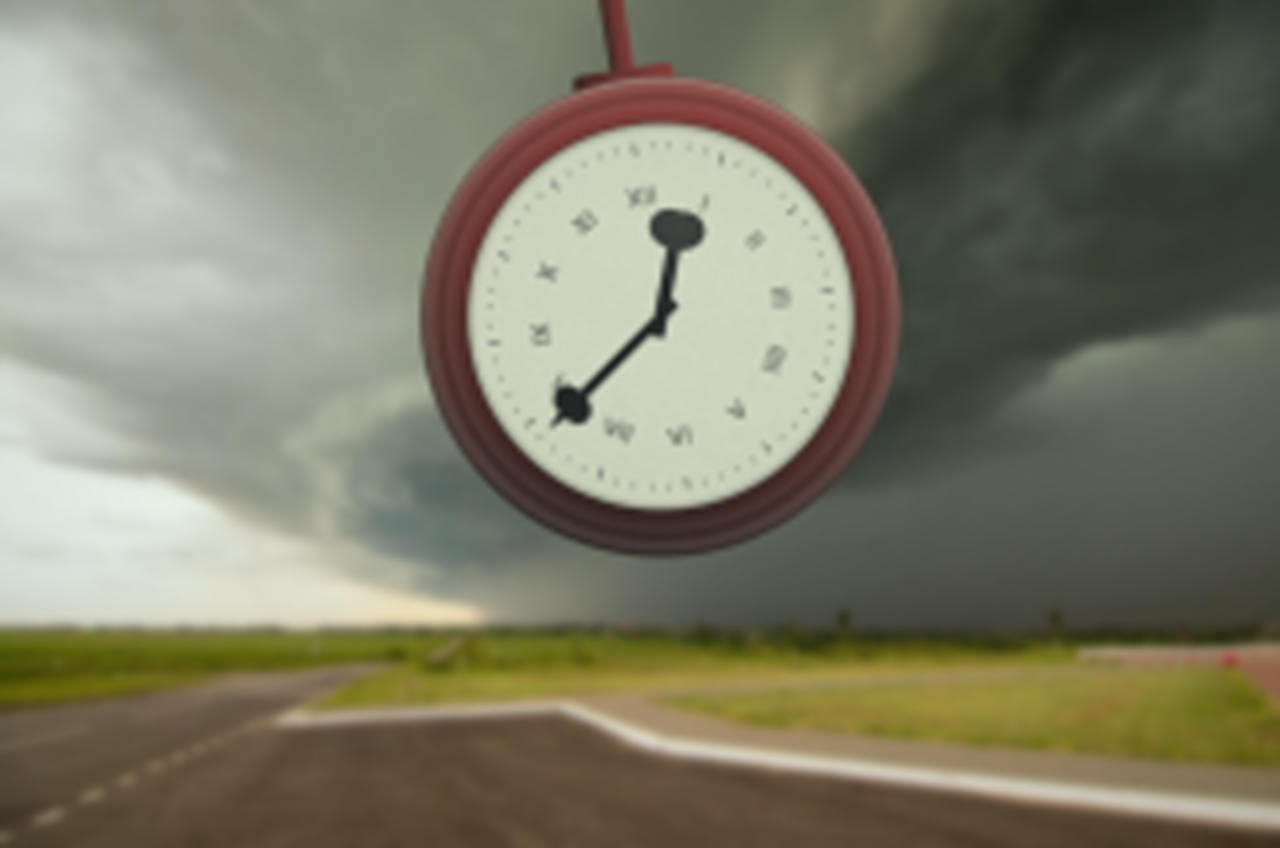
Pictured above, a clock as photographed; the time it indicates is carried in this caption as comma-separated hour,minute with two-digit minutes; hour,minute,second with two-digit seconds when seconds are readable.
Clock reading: 12,39
